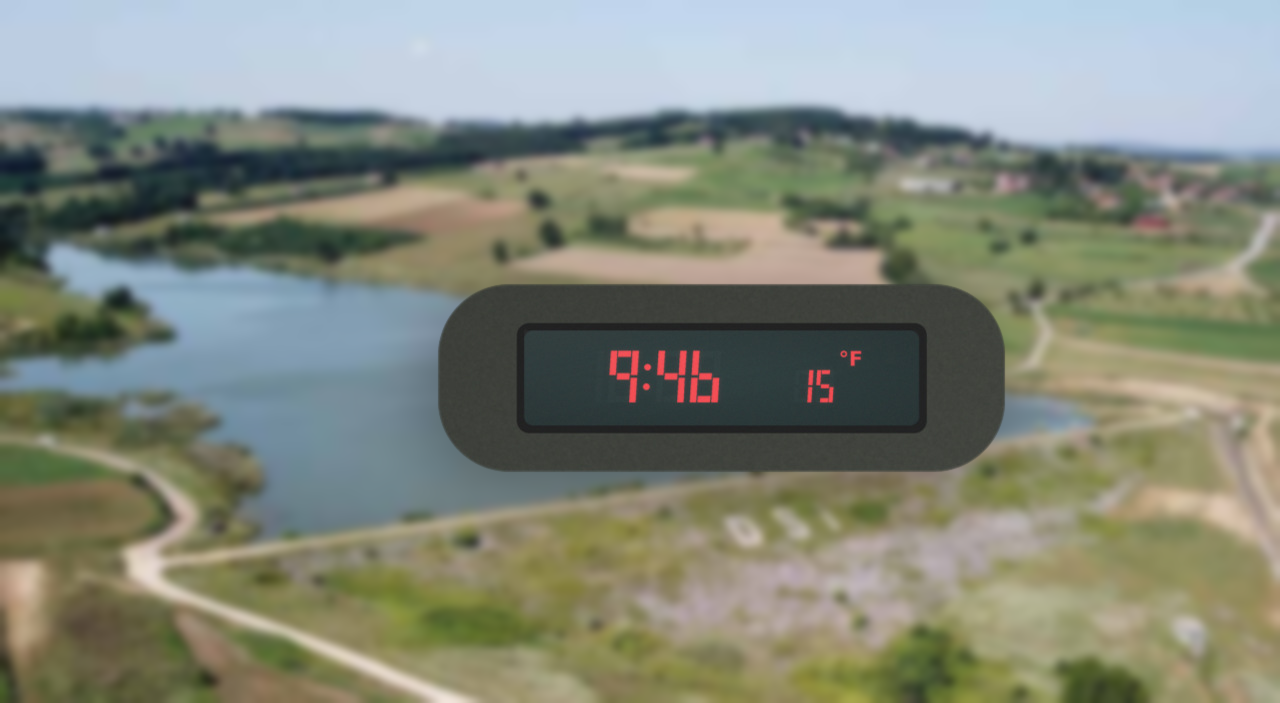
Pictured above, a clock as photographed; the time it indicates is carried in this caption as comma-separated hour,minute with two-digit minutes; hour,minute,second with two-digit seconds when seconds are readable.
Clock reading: 9,46
